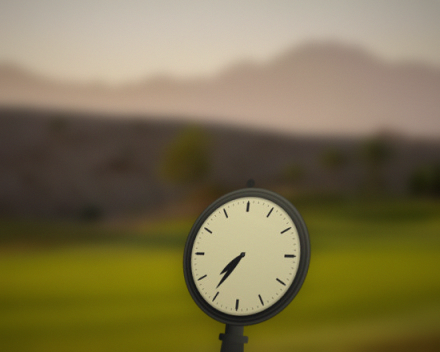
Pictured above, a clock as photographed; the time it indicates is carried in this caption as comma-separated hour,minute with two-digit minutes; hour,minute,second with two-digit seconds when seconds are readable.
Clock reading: 7,36
